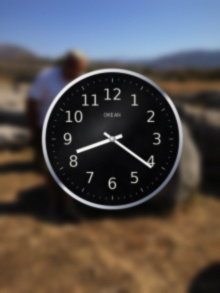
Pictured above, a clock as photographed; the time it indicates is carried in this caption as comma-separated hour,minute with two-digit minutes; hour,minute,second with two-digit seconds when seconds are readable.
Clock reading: 8,21
